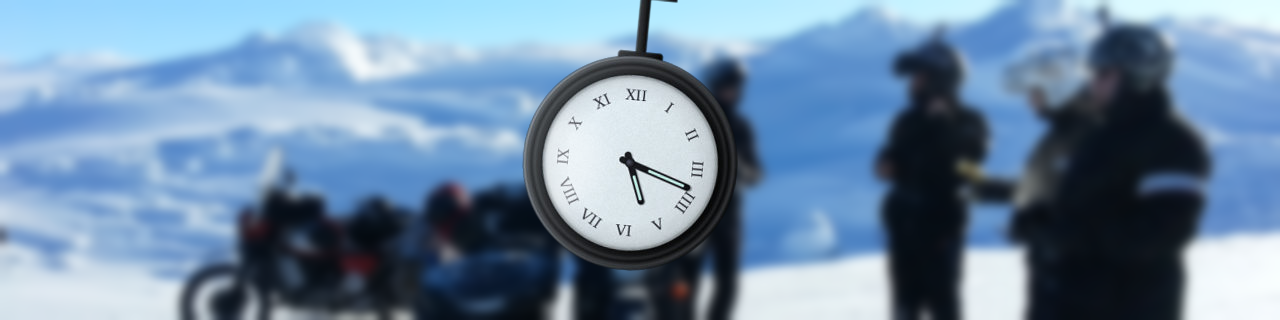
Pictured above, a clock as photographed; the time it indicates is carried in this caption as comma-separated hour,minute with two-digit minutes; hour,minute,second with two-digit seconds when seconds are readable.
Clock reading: 5,18
